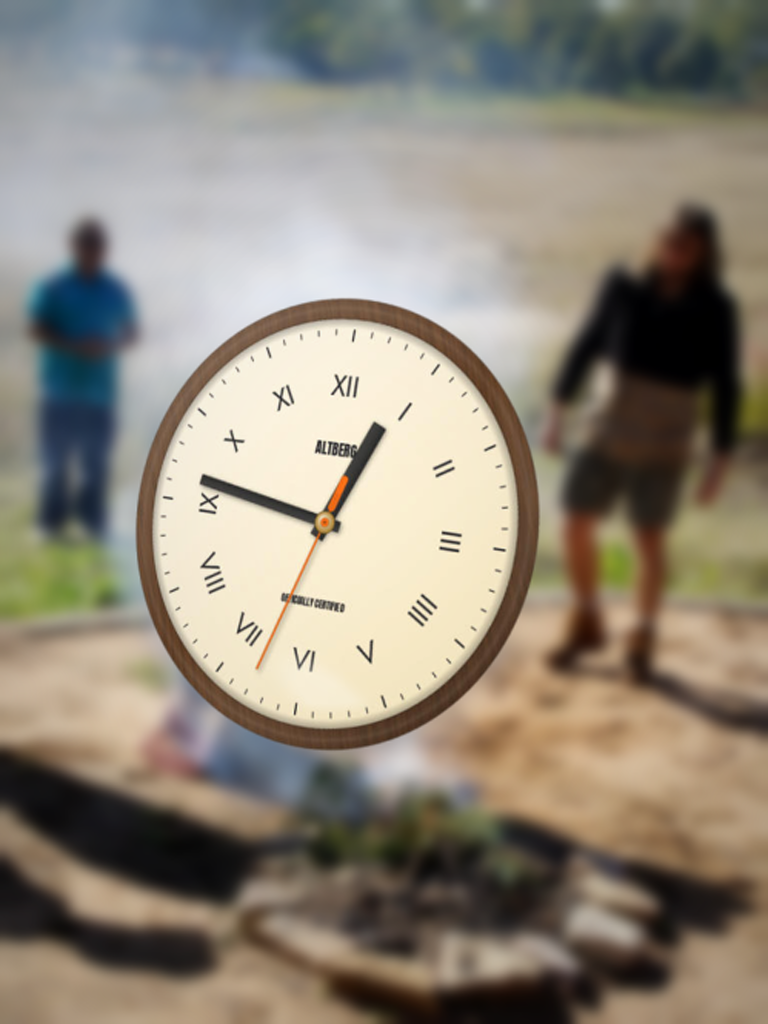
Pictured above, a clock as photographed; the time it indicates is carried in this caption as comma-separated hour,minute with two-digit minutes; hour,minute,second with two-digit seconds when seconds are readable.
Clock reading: 12,46,33
